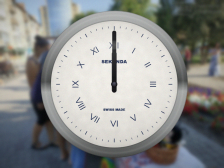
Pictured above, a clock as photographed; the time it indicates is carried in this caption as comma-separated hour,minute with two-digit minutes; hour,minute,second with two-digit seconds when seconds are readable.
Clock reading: 12,00
